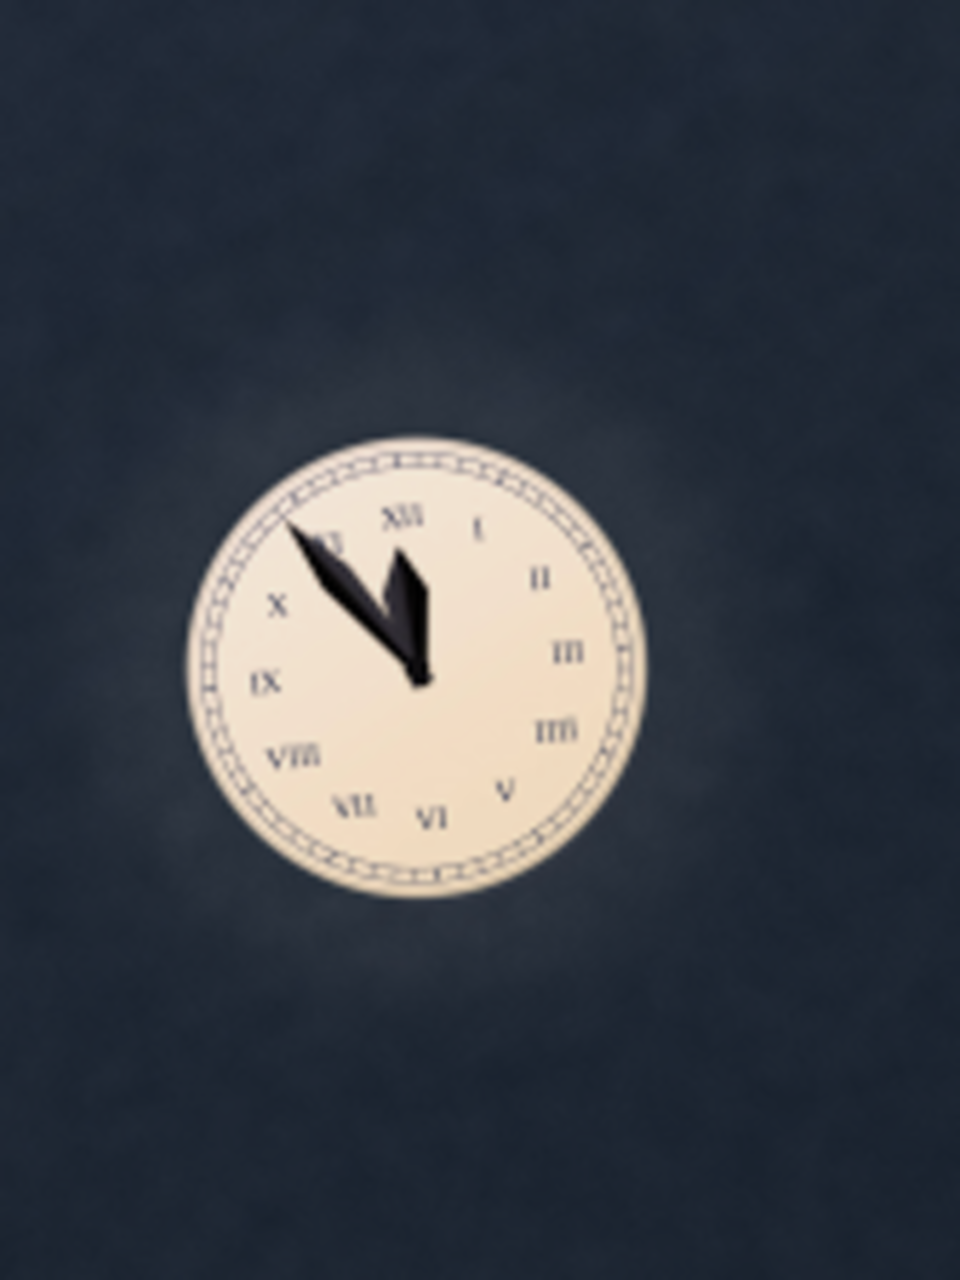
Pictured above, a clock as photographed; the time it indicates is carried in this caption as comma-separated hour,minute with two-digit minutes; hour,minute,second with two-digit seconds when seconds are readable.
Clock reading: 11,54
